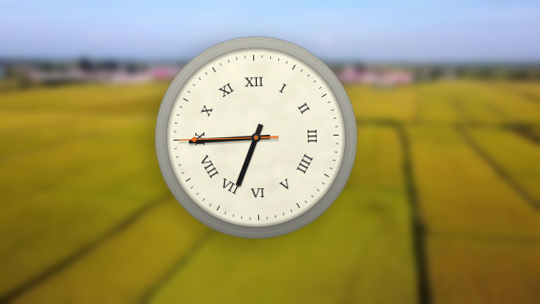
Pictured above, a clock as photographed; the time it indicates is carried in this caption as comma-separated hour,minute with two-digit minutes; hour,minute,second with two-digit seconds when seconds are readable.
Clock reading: 6,44,45
